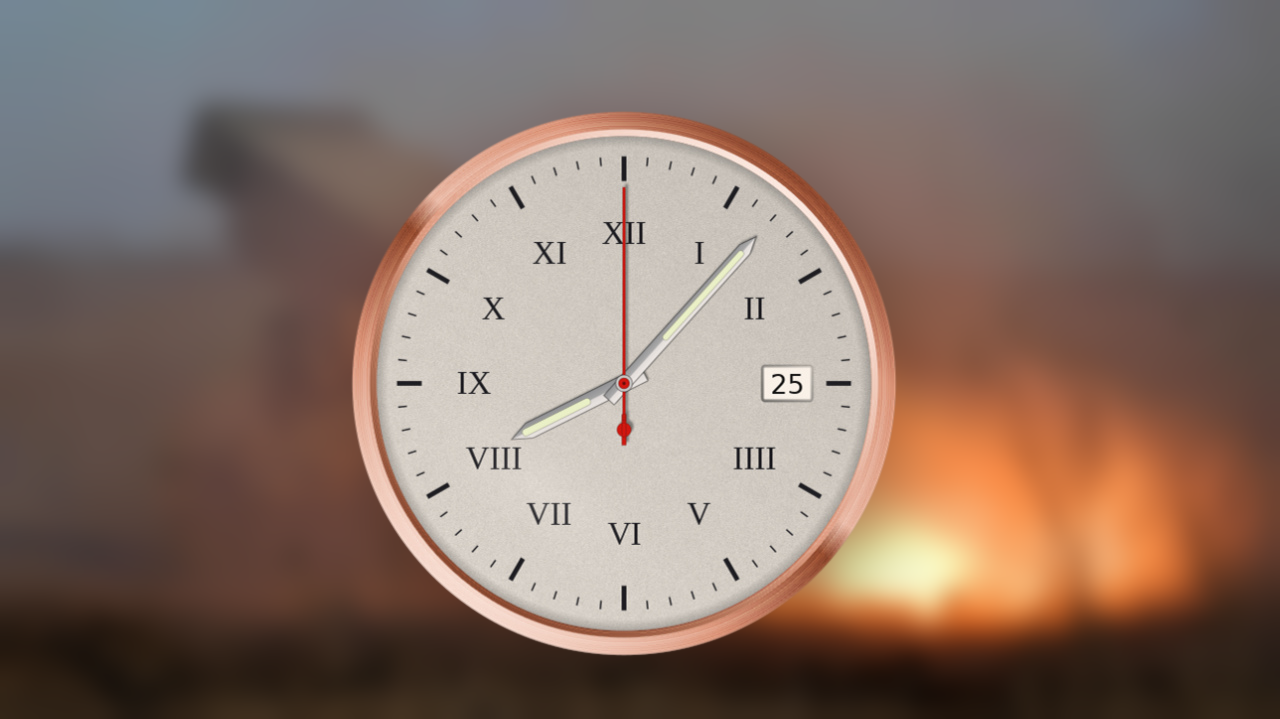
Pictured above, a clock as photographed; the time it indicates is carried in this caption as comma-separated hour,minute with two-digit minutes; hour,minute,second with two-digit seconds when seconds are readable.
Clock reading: 8,07,00
